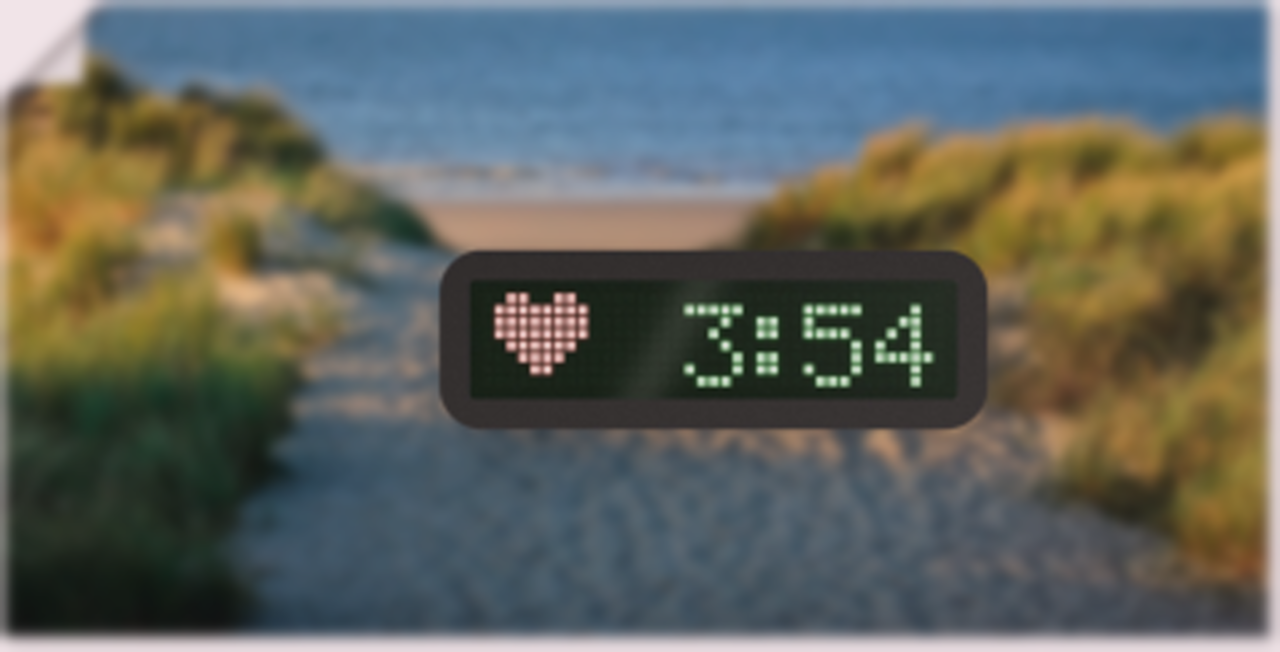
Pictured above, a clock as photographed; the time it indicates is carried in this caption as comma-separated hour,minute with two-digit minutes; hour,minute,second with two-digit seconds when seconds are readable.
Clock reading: 3,54
